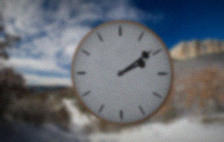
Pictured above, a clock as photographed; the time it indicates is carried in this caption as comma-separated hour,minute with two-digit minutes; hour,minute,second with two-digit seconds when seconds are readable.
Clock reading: 2,09
